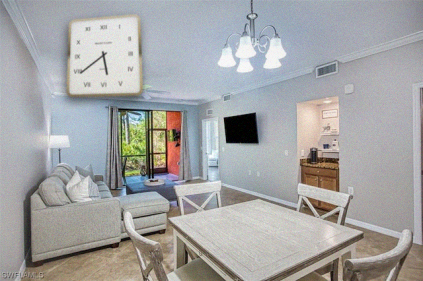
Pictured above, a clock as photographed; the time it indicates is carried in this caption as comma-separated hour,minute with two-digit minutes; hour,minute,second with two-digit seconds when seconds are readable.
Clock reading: 5,39
